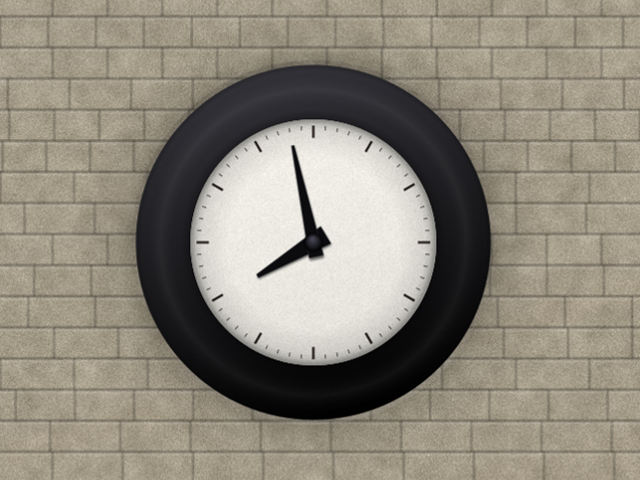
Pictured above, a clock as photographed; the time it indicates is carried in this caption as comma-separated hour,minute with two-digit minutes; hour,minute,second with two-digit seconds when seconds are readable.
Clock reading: 7,58
